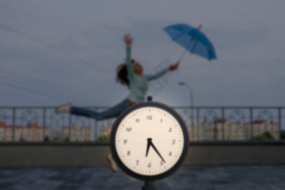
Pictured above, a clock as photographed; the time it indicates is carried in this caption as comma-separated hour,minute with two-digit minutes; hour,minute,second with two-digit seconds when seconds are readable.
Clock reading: 6,24
